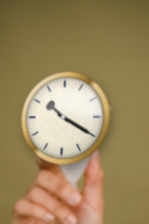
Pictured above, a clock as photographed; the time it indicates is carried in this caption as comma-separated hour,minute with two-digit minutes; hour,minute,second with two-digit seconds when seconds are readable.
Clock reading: 10,20
